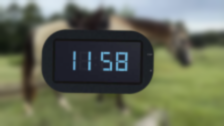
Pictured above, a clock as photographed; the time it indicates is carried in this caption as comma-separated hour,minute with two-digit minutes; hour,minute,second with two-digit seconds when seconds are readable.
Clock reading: 11,58
